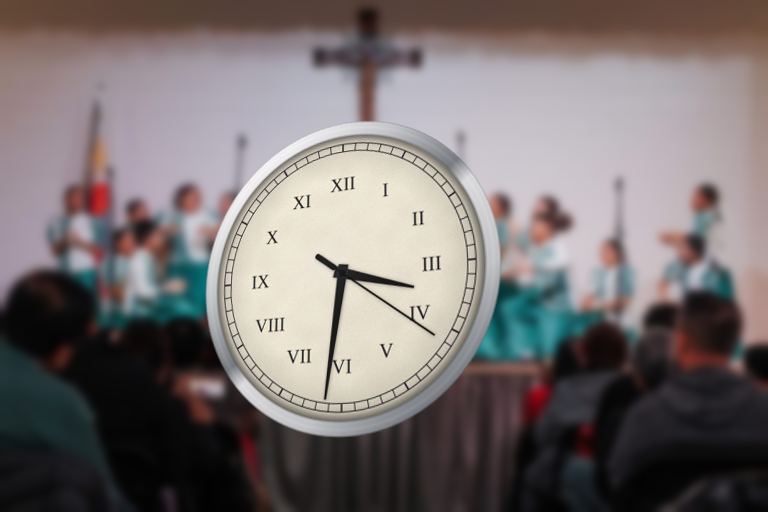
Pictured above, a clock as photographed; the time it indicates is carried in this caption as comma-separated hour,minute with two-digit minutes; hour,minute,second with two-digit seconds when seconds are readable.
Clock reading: 3,31,21
